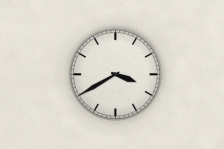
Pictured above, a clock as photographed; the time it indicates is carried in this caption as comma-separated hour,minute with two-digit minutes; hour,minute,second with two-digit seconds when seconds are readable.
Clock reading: 3,40
